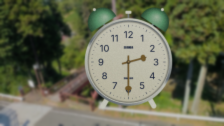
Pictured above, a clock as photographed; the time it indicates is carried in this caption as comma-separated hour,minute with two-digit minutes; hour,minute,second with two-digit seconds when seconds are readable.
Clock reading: 2,30
